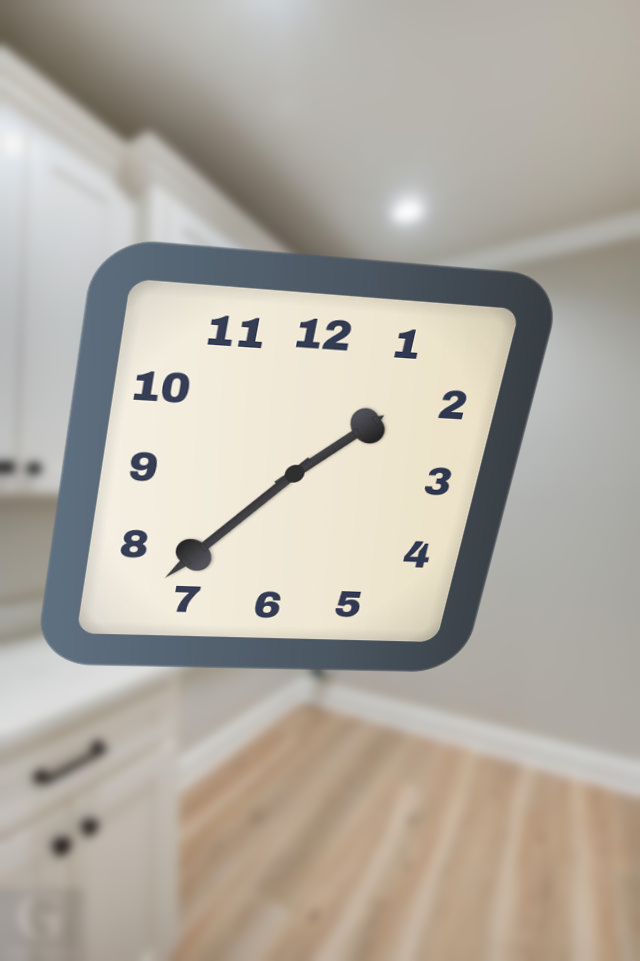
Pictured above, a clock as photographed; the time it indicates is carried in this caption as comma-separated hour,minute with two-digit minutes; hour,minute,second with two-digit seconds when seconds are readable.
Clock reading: 1,37
